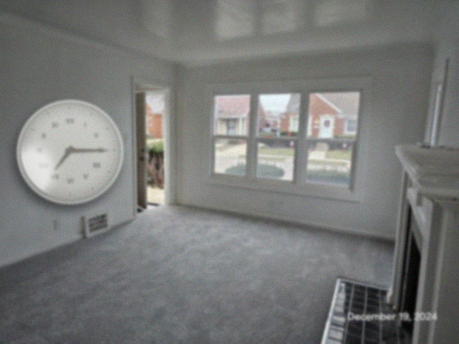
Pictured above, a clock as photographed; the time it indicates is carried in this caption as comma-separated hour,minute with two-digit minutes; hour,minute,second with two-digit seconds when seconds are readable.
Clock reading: 7,15
